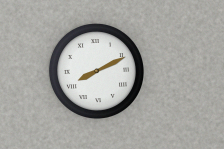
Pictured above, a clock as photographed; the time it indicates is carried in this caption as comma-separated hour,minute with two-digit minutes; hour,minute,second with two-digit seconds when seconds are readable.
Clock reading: 8,11
